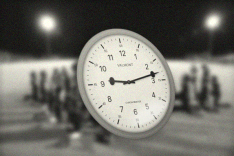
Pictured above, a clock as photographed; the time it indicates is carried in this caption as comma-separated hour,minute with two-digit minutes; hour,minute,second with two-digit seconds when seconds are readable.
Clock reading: 9,13
